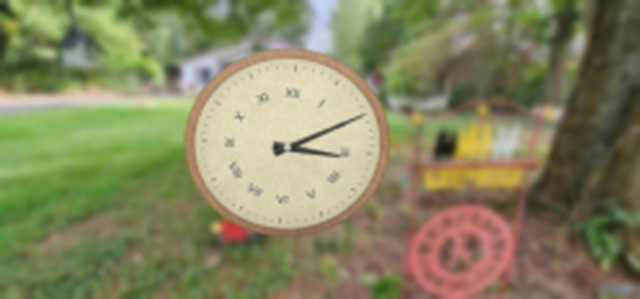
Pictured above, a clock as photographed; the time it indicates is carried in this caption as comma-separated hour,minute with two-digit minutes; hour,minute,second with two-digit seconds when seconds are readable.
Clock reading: 3,10
